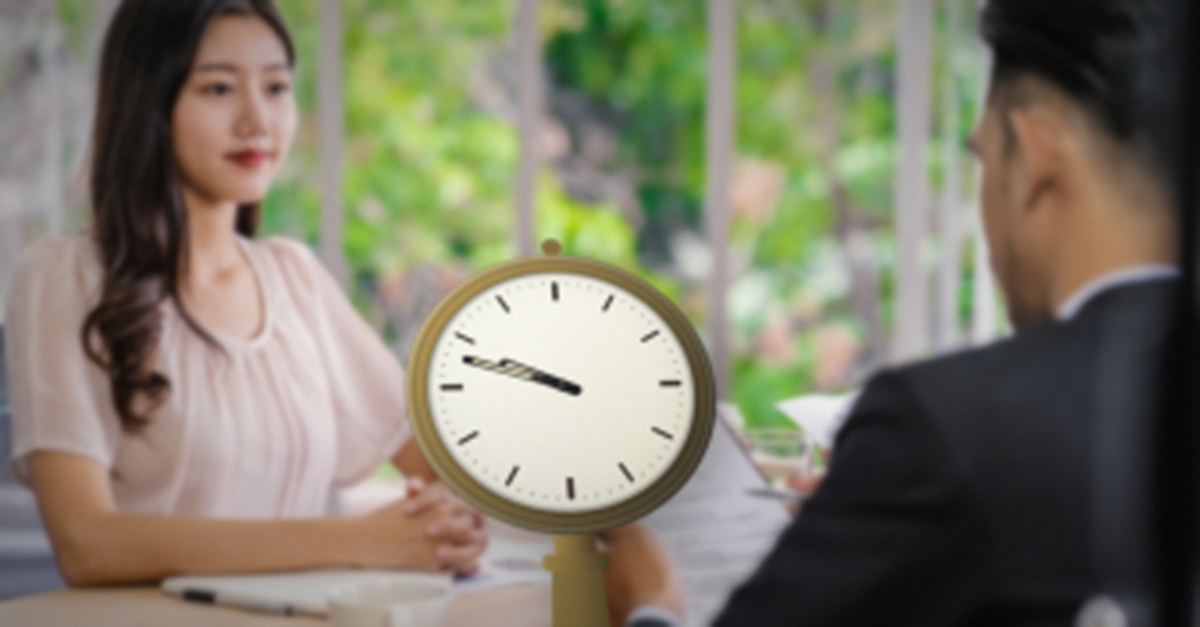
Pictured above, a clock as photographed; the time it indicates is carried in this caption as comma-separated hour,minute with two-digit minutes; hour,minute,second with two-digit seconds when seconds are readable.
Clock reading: 9,48
